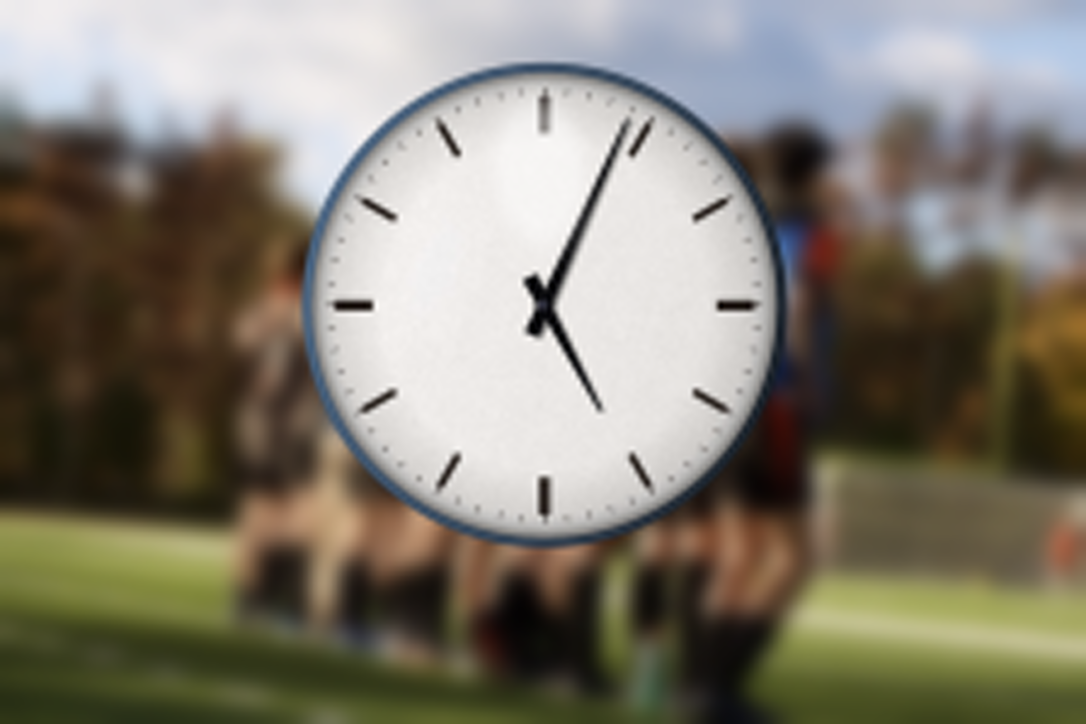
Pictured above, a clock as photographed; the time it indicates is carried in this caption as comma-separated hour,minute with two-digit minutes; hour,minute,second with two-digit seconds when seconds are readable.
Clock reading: 5,04
